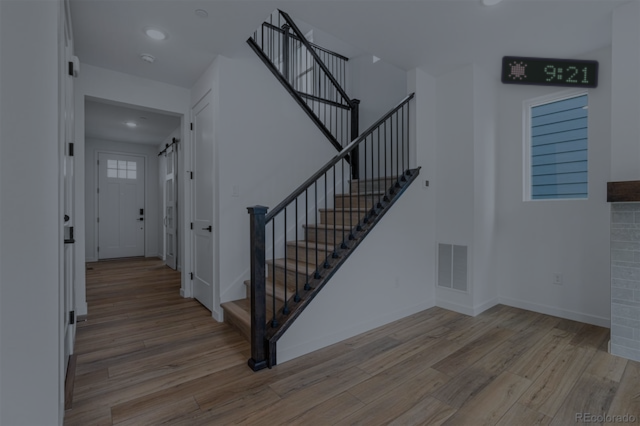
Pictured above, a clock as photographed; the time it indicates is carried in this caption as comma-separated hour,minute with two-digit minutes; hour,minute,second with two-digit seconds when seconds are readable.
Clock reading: 9,21
